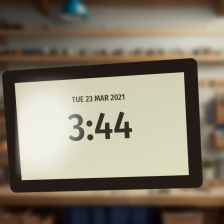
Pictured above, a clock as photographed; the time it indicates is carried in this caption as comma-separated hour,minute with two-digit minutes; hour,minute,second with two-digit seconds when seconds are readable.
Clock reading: 3,44
